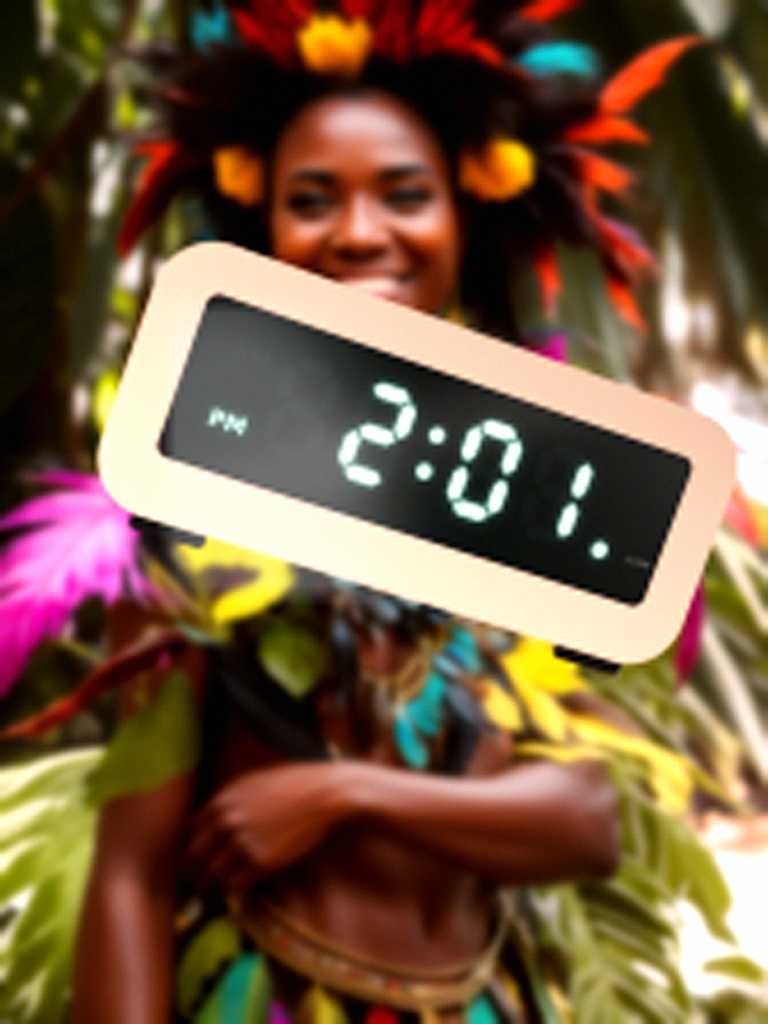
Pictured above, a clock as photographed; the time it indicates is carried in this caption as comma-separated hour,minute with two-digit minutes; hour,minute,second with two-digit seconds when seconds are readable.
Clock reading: 2,01
